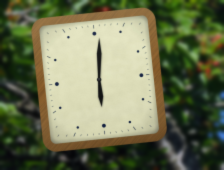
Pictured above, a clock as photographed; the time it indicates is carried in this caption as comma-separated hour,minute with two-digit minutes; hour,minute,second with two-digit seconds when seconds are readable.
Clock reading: 6,01
